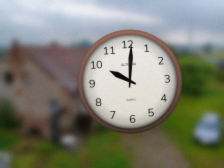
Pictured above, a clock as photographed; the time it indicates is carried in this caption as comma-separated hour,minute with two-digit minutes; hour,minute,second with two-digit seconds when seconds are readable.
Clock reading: 10,01
